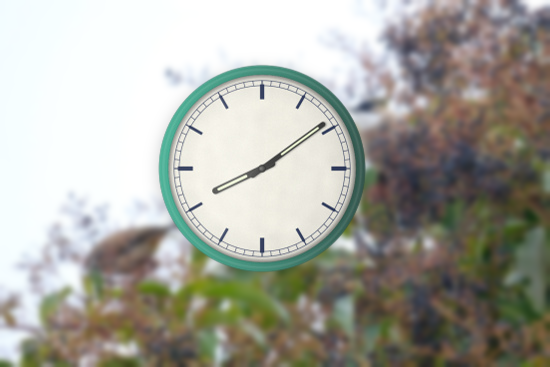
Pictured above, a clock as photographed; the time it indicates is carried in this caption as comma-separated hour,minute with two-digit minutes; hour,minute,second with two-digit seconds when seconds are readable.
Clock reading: 8,09
